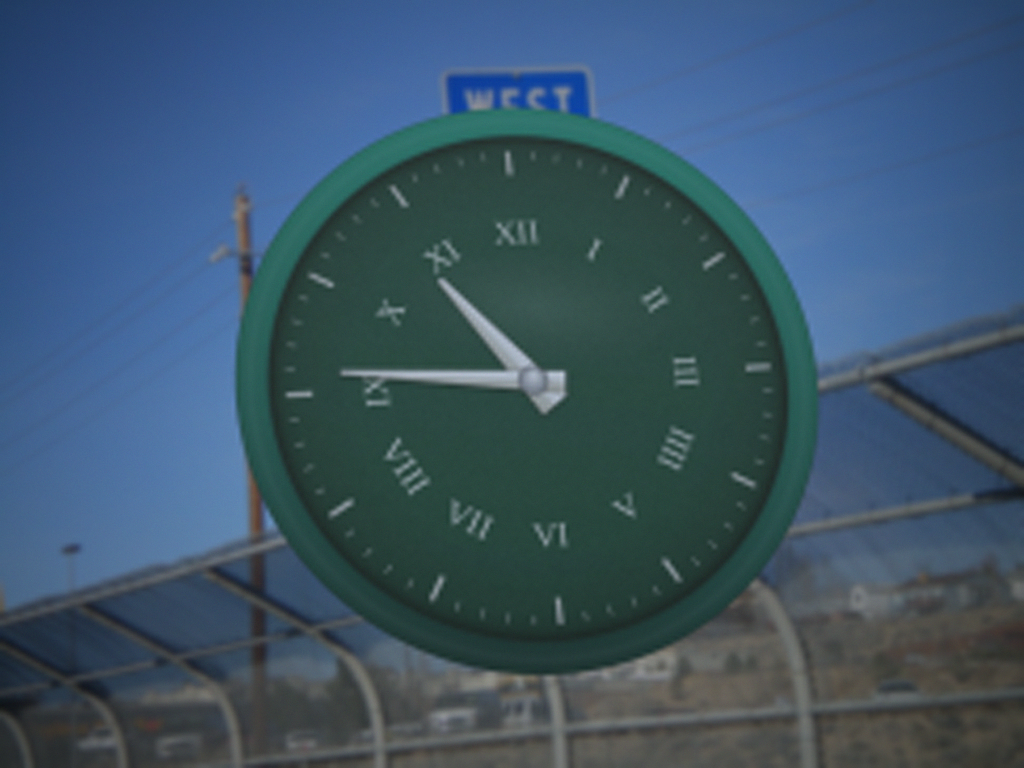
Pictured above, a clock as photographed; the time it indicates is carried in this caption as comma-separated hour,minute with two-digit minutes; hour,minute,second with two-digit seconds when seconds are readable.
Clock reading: 10,46
